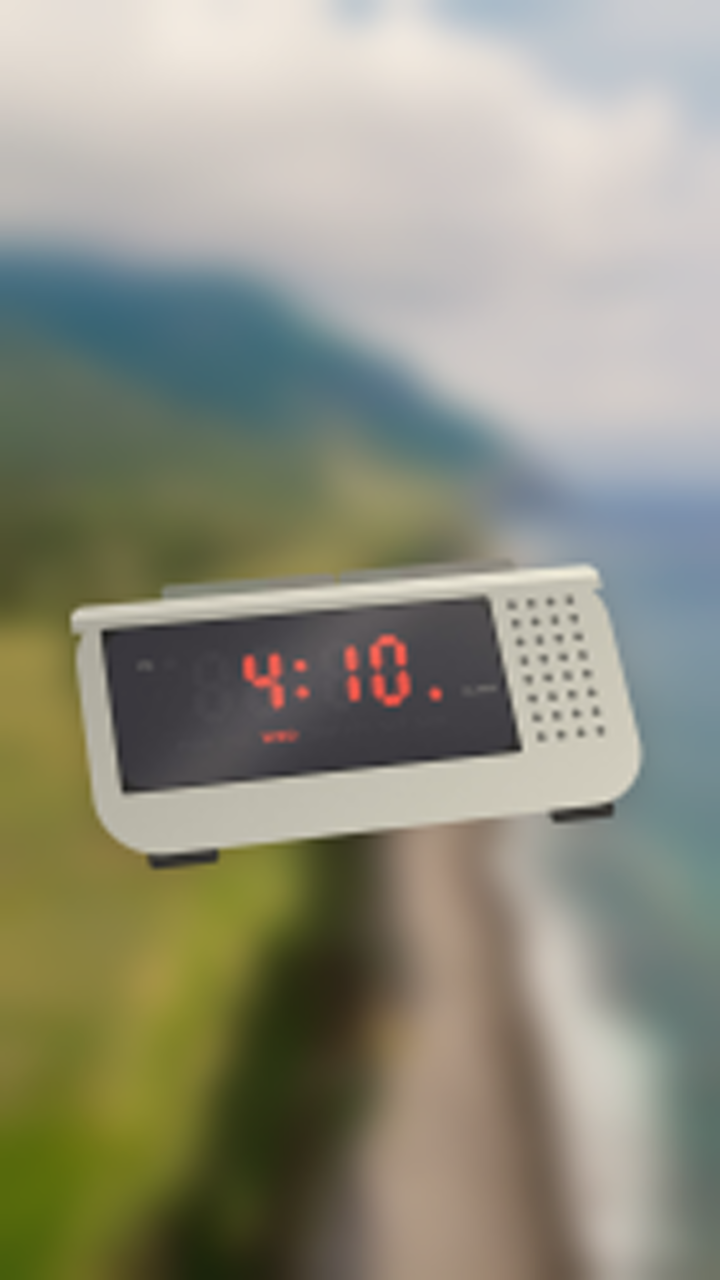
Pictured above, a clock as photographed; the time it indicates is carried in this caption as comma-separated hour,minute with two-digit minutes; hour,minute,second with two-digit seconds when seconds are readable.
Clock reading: 4,10
